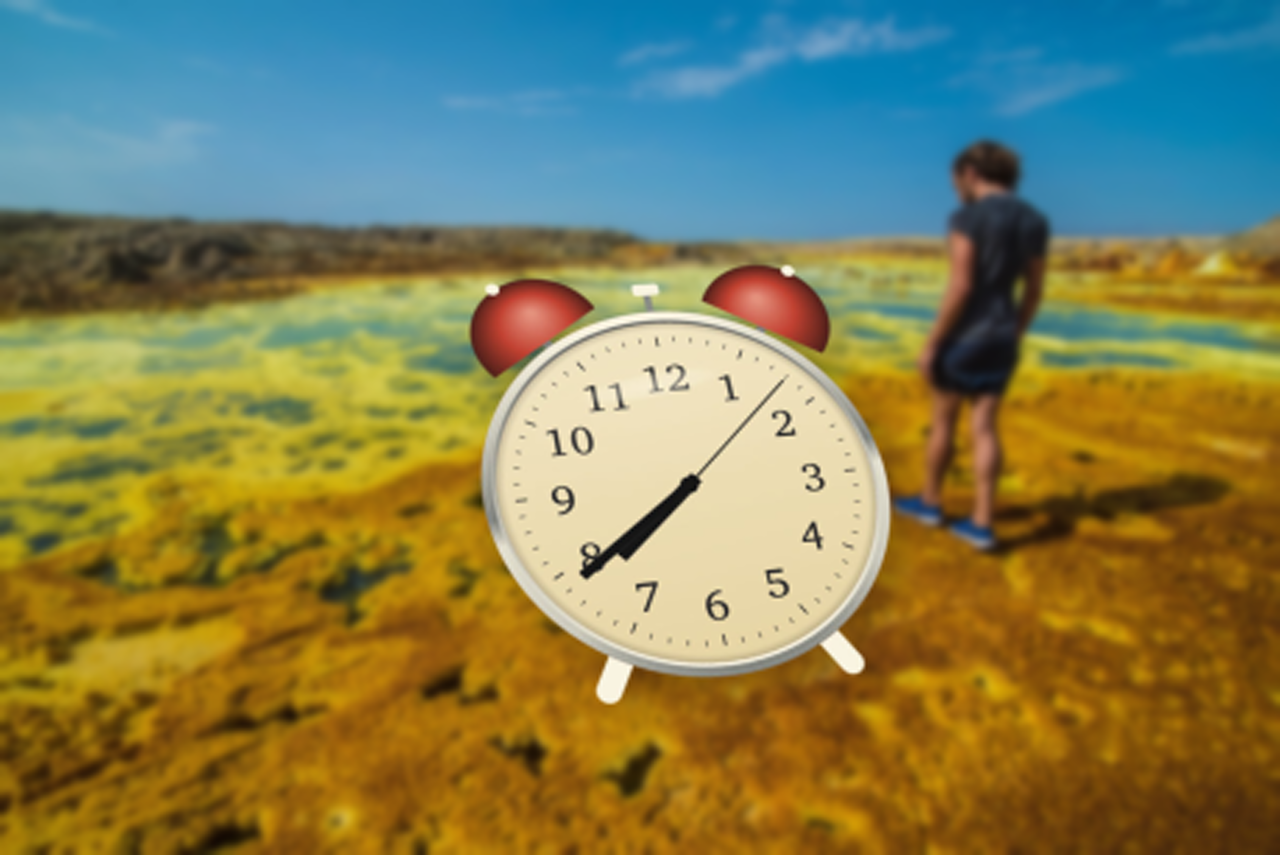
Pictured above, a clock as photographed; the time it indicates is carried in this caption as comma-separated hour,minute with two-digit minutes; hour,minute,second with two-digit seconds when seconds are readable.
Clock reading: 7,39,08
